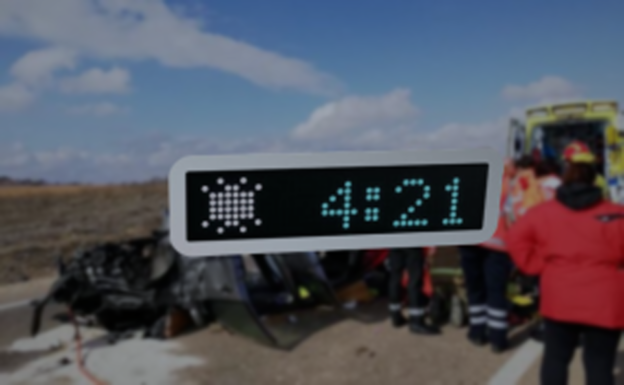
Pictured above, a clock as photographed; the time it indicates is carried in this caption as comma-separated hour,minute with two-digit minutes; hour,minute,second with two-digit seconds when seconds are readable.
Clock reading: 4,21
